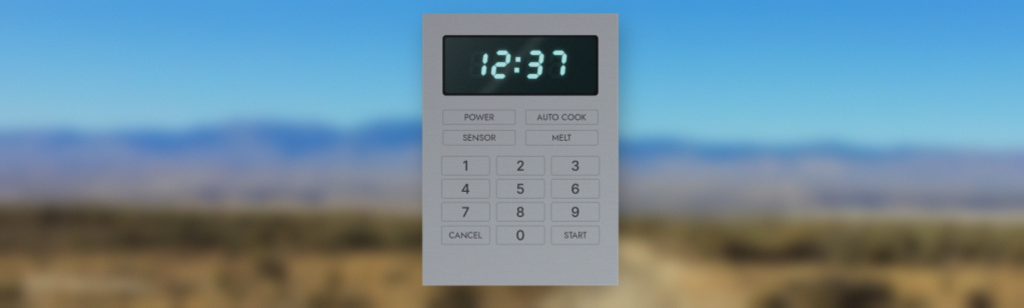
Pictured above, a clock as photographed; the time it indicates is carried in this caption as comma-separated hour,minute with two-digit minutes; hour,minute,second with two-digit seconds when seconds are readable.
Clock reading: 12,37
